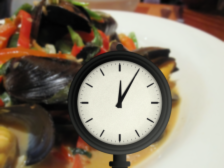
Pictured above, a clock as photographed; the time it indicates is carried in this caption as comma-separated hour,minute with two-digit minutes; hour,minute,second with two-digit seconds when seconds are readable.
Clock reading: 12,05
